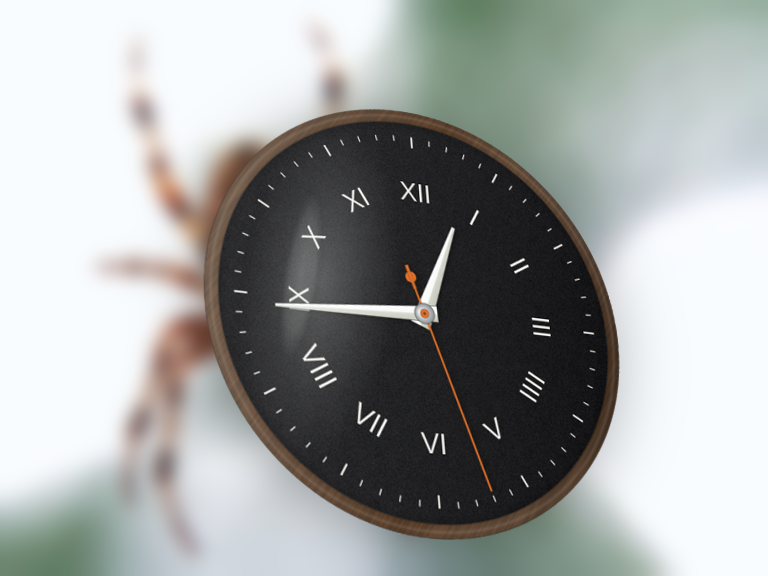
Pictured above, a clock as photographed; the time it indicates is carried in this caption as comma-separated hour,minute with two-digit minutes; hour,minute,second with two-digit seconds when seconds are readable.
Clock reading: 12,44,27
